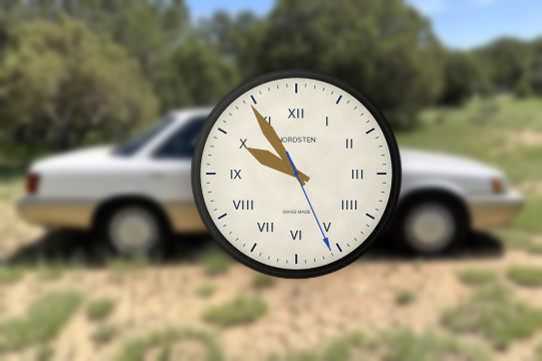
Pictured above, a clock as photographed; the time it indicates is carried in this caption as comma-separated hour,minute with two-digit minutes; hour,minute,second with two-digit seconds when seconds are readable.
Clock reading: 9,54,26
